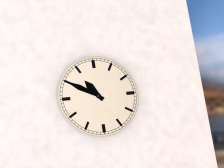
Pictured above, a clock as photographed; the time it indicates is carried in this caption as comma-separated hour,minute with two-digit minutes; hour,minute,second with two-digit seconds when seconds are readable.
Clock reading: 10,50
